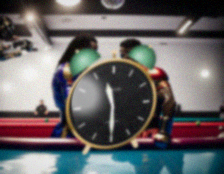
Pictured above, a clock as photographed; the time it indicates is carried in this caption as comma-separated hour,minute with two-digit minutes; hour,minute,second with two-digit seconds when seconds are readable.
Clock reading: 11,30
